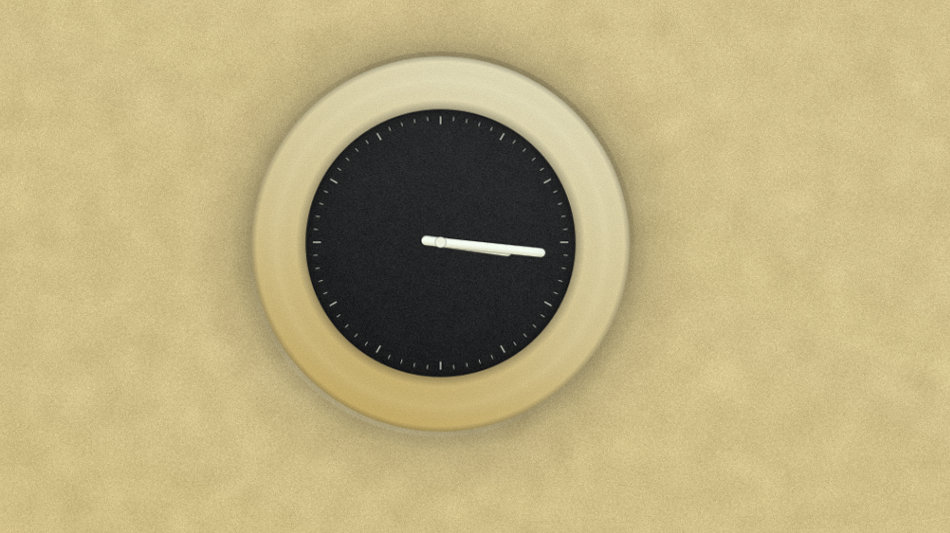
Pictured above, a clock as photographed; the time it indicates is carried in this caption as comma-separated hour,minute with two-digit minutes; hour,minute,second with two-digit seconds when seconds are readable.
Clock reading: 3,16
